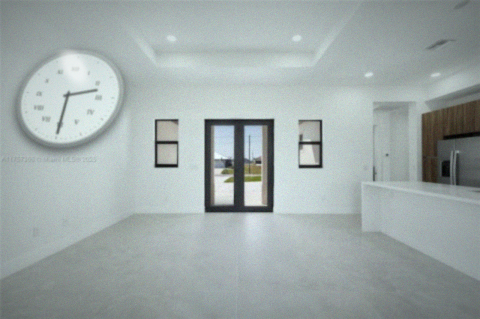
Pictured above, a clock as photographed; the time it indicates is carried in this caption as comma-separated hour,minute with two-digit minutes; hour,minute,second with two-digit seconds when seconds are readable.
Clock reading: 2,30
